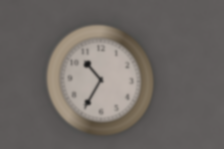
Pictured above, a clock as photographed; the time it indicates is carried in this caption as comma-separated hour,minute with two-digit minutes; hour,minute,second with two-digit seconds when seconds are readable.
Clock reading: 10,35
